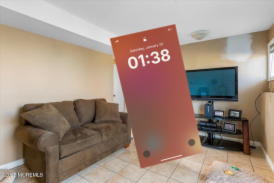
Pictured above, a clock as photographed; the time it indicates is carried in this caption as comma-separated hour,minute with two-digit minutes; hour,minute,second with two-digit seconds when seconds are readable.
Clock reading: 1,38
